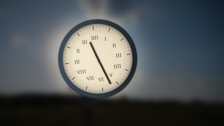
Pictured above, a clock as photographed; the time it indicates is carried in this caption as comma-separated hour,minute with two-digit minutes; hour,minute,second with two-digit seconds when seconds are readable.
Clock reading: 11,27
